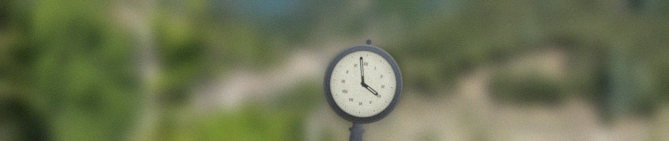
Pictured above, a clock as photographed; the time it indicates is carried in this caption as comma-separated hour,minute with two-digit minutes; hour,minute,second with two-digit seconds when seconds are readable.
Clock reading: 3,58
